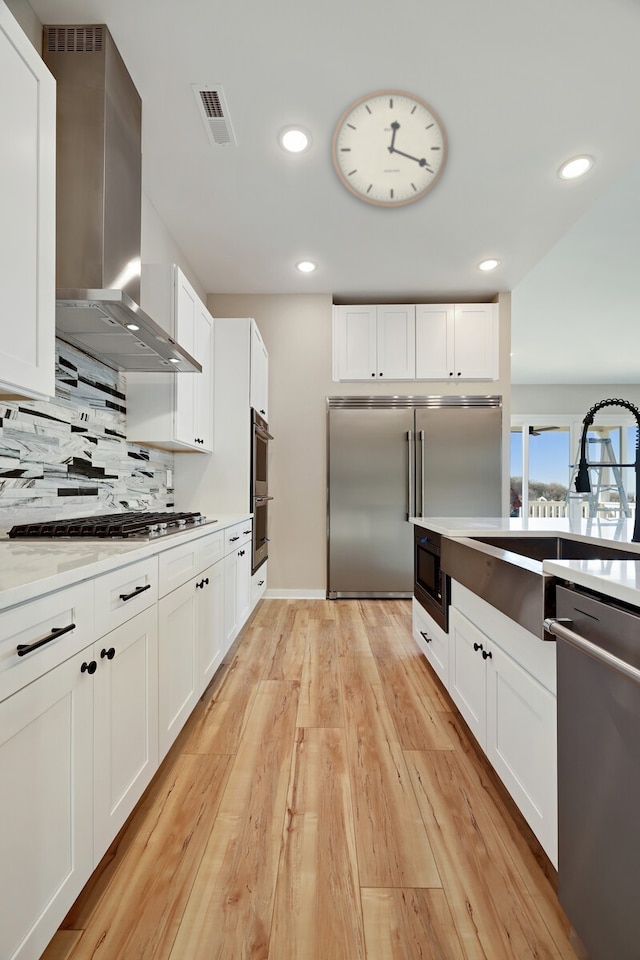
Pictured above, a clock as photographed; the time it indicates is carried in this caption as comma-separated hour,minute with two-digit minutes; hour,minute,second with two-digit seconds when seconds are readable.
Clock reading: 12,19
